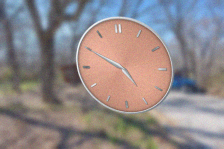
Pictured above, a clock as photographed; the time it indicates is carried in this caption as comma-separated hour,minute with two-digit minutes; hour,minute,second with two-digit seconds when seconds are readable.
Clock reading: 4,50
